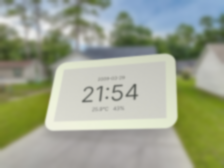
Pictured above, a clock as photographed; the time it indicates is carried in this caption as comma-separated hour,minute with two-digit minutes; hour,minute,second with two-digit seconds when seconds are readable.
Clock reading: 21,54
